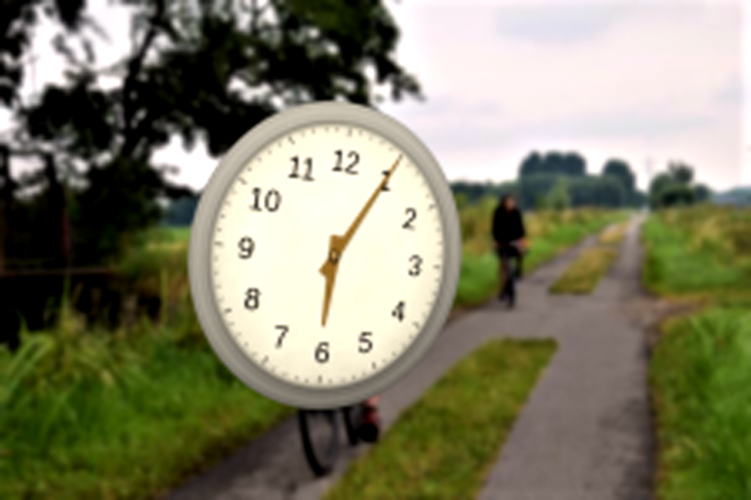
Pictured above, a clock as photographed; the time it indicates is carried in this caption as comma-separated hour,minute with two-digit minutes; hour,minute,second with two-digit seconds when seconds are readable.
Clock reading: 6,05
